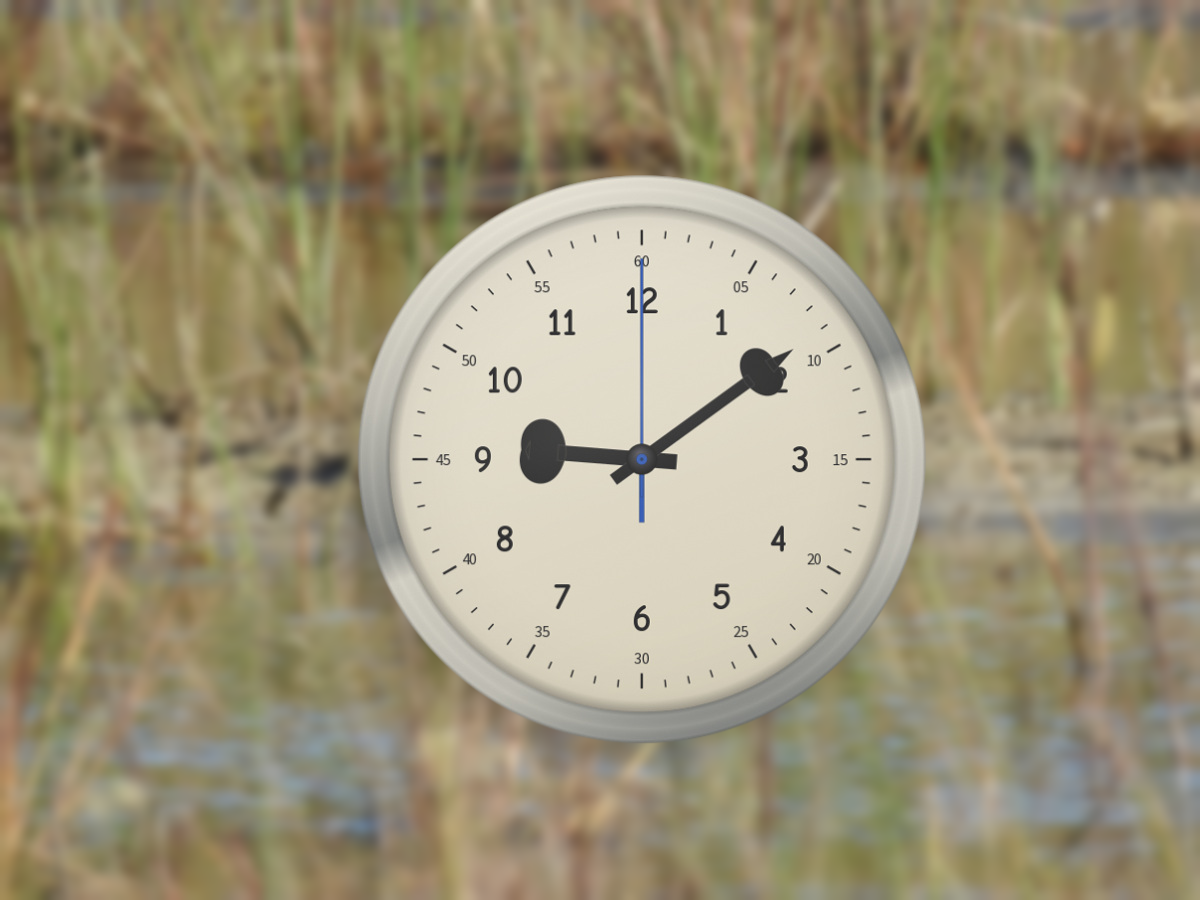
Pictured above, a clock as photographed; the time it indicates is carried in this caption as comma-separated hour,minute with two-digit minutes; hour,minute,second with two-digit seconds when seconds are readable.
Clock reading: 9,09,00
